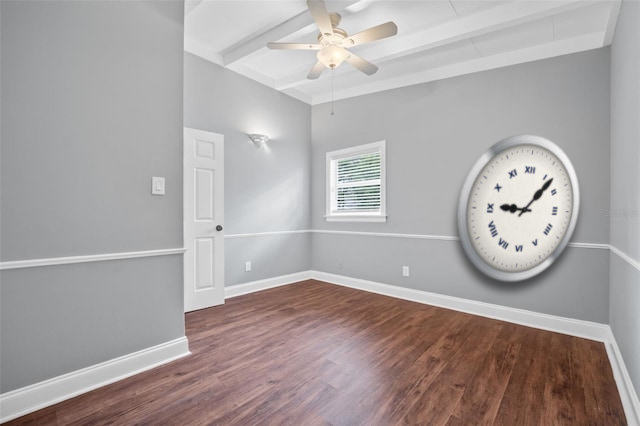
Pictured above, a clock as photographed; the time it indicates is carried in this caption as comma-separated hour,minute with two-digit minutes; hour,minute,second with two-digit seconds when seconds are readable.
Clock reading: 9,07
